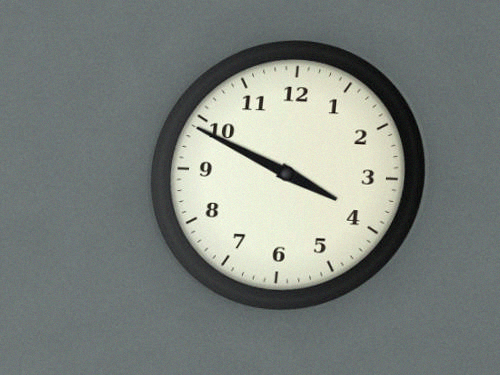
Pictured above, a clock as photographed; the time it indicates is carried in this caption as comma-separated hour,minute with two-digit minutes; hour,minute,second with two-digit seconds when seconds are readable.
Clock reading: 3,49
